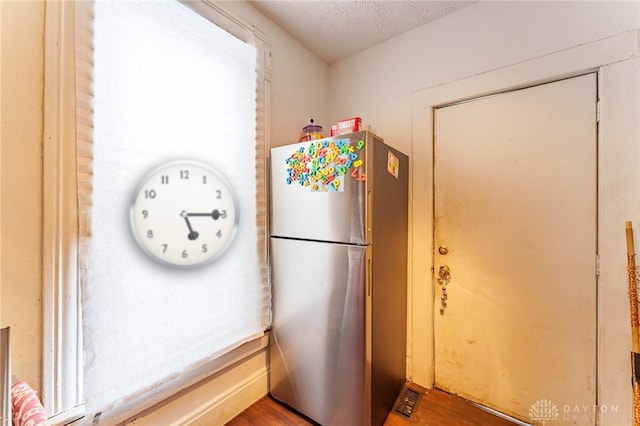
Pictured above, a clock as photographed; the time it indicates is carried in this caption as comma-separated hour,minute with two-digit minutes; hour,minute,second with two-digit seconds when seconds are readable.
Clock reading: 5,15
